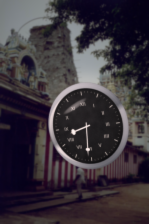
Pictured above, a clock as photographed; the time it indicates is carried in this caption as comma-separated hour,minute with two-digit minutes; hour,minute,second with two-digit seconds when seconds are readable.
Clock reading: 8,31
